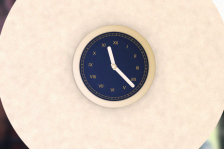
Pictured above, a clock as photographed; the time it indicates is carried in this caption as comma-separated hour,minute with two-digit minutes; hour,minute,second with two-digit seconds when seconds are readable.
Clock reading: 11,22
